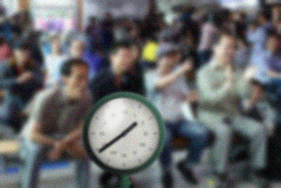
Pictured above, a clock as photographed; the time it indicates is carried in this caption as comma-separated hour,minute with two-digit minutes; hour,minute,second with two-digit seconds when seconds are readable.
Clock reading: 1,39
